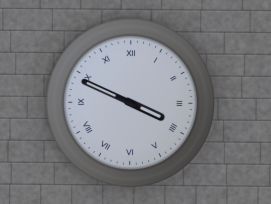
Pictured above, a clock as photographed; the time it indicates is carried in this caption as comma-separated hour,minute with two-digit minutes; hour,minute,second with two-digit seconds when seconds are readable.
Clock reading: 3,49
